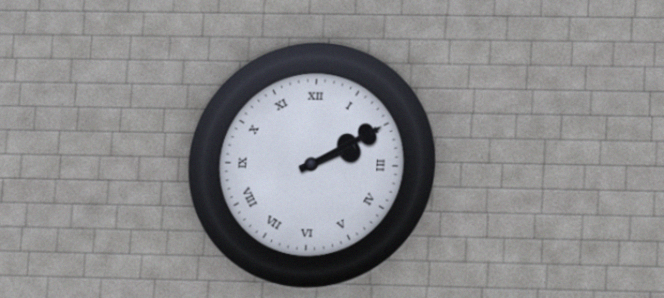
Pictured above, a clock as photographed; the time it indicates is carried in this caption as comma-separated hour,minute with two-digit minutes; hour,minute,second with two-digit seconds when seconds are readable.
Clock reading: 2,10
